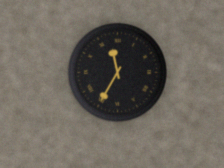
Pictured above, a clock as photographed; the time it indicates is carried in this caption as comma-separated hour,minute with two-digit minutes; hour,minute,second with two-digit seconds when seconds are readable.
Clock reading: 11,35
